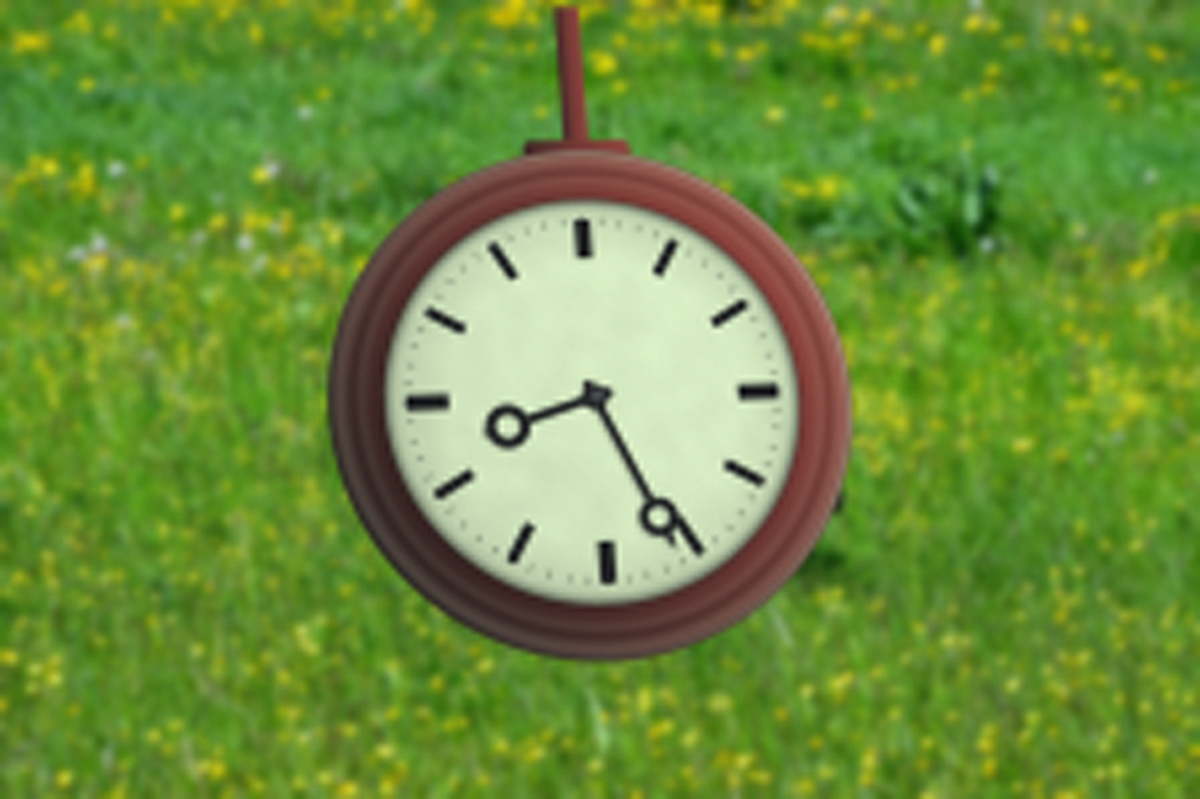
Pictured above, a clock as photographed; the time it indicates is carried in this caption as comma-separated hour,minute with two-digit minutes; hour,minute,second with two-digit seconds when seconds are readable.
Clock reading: 8,26
